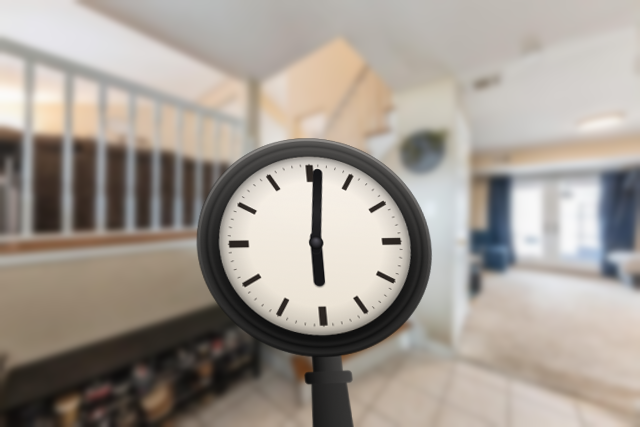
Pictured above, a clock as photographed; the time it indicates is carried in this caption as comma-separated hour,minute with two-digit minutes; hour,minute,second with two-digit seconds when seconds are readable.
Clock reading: 6,01
